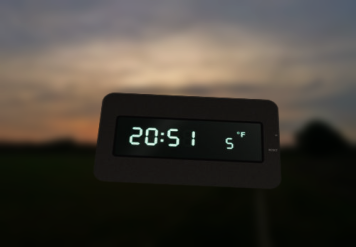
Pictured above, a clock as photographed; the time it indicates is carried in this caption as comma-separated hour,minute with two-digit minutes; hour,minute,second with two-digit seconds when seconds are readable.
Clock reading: 20,51
